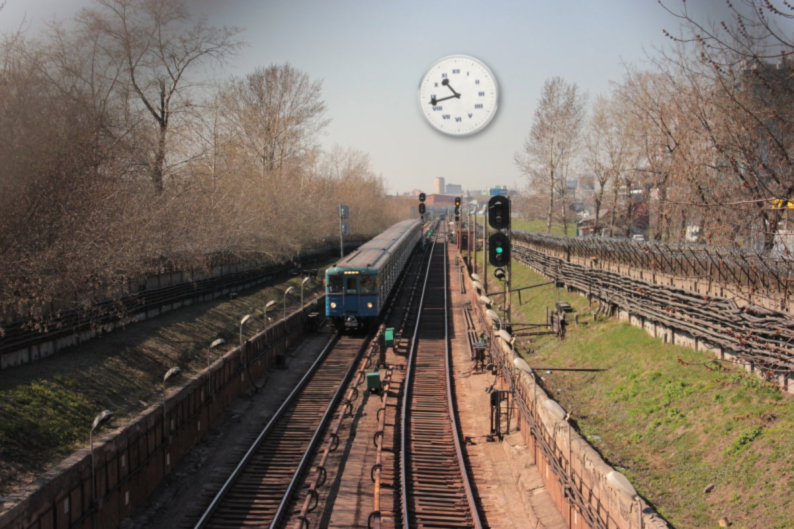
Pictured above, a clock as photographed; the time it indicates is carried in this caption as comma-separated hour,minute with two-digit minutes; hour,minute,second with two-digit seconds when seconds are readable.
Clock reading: 10,43
